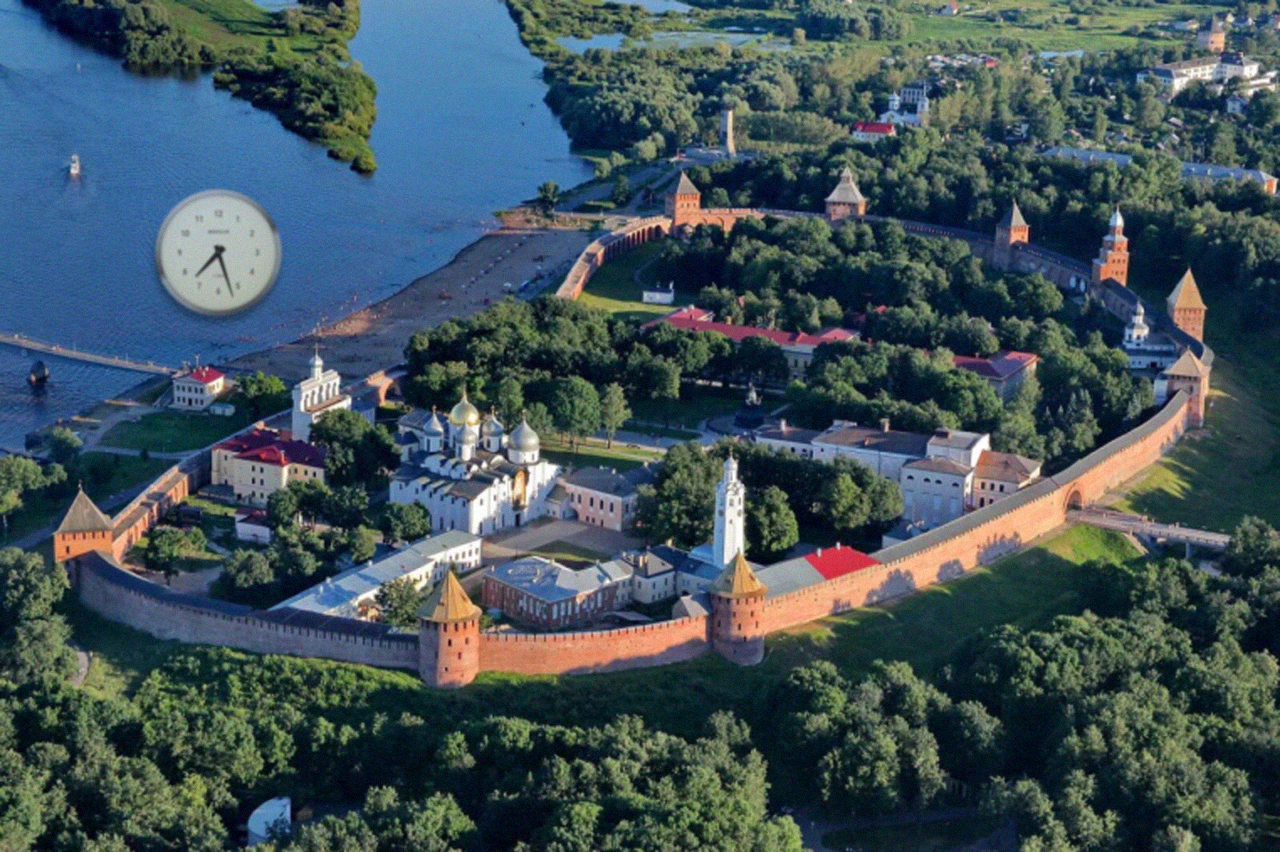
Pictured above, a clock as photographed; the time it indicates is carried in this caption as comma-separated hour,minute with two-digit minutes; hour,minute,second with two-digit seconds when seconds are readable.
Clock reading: 7,27
